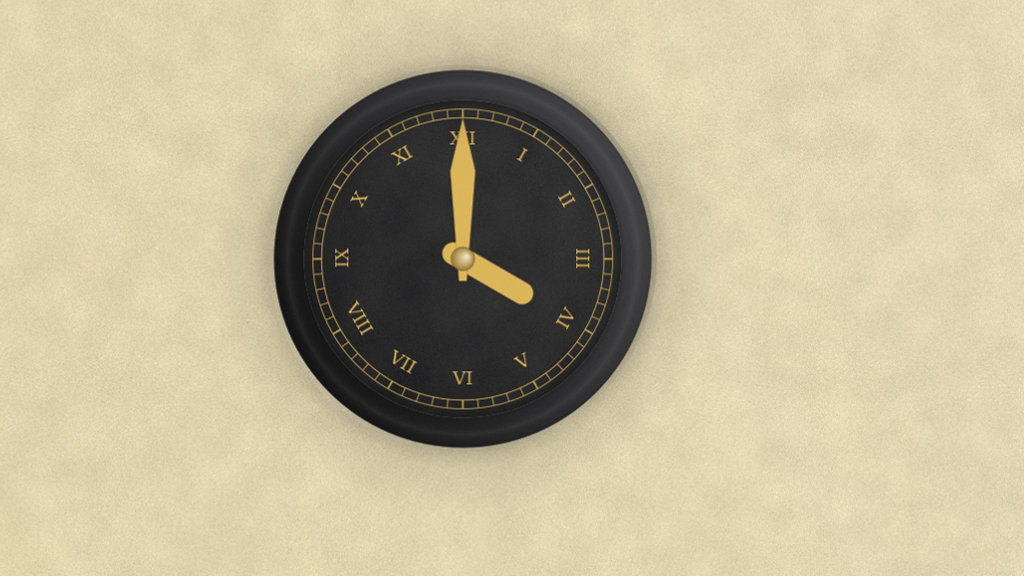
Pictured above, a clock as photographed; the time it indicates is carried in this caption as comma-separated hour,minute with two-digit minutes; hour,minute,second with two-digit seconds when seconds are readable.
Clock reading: 4,00
